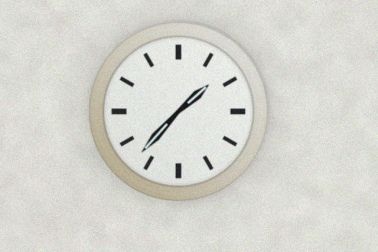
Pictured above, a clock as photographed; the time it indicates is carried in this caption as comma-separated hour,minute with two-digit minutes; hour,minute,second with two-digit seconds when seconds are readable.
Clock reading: 1,37
